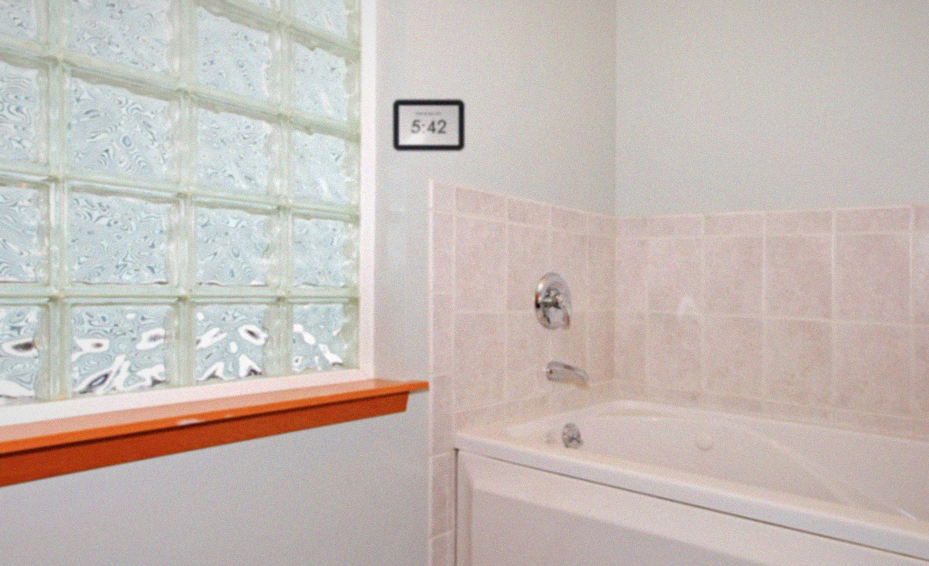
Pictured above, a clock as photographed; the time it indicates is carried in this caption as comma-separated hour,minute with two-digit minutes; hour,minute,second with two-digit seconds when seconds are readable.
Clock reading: 5,42
